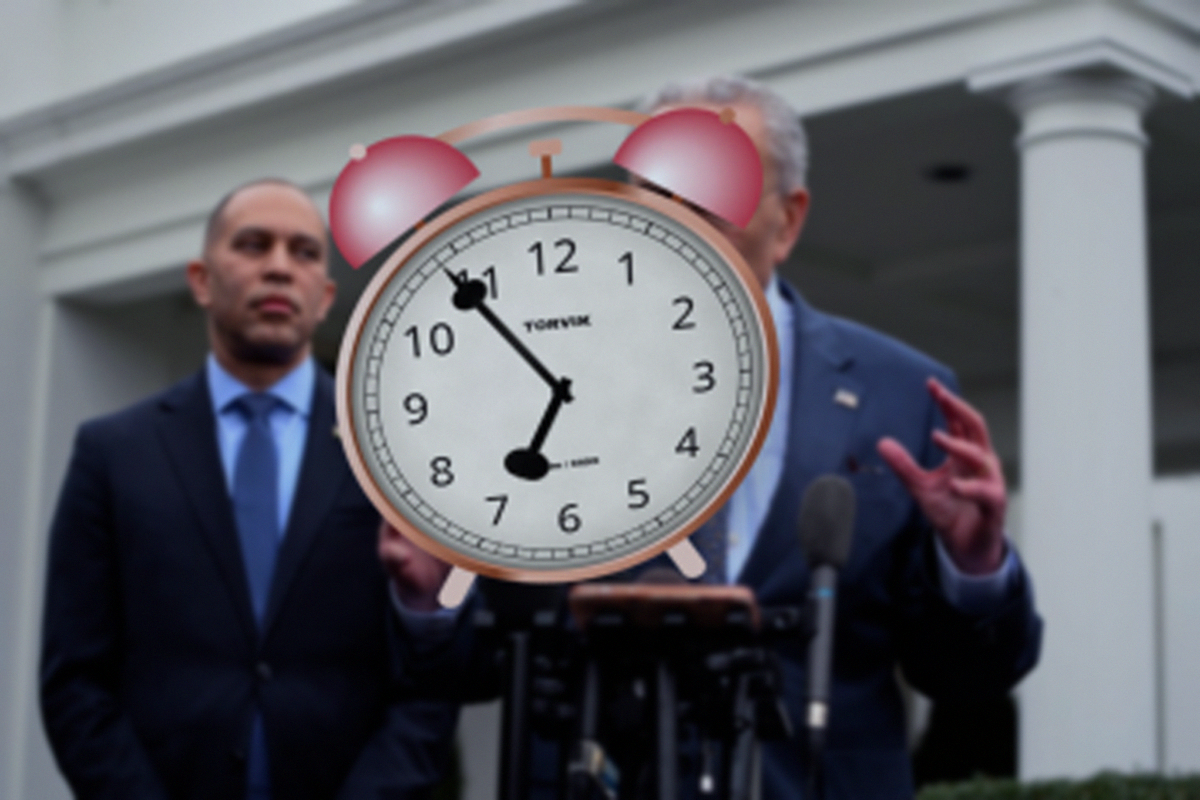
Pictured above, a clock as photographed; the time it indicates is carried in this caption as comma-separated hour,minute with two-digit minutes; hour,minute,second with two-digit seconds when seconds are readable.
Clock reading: 6,54
